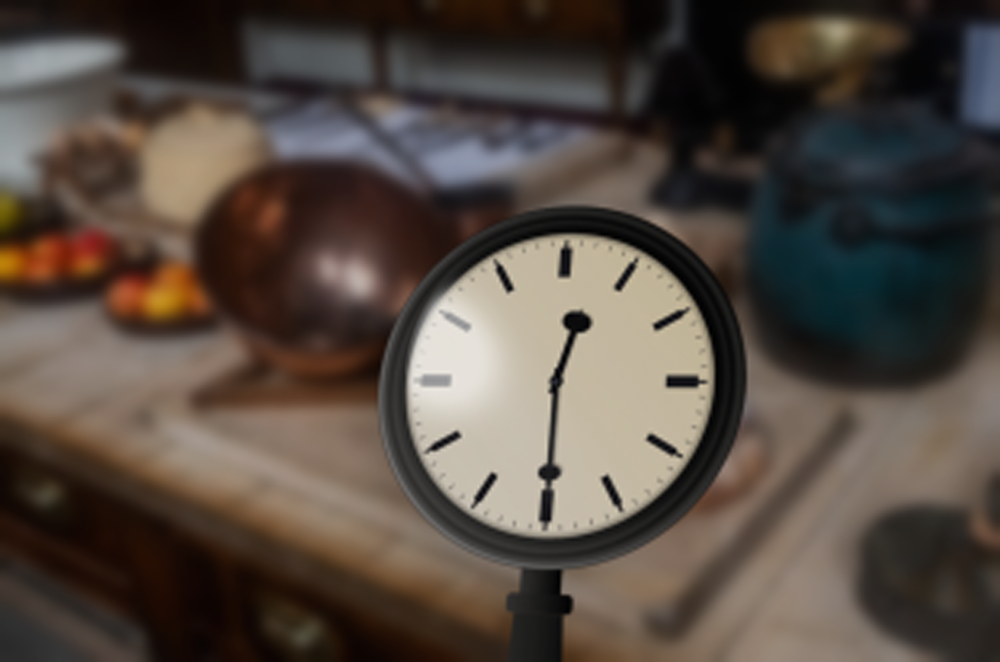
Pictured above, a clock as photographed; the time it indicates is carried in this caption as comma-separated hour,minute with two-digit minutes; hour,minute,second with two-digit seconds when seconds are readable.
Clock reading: 12,30
